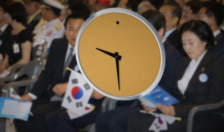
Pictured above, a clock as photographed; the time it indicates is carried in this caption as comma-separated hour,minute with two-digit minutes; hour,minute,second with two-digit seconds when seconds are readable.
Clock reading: 9,29
